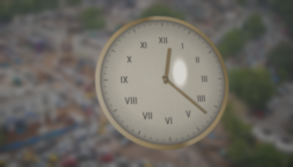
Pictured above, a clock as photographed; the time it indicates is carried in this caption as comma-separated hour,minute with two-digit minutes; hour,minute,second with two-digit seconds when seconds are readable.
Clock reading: 12,22
